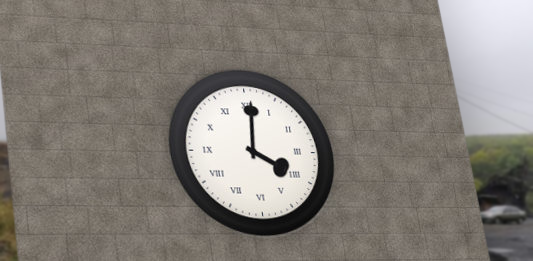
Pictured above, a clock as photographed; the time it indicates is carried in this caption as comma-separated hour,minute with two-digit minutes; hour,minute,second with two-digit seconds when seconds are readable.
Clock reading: 4,01
